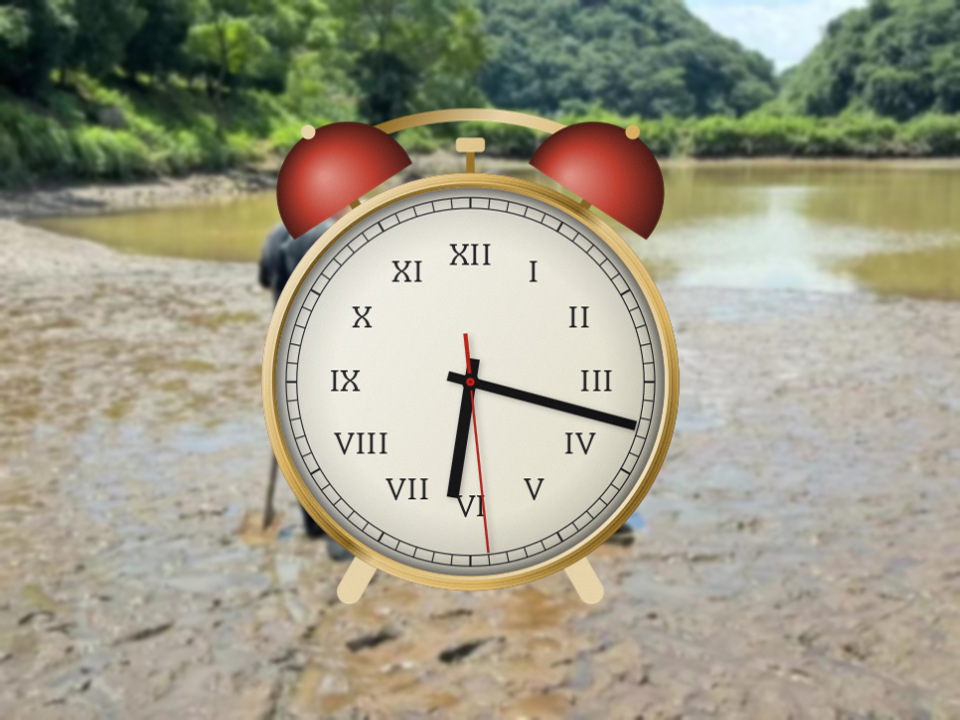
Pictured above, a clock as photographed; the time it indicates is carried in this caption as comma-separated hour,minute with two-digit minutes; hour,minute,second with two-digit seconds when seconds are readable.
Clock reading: 6,17,29
